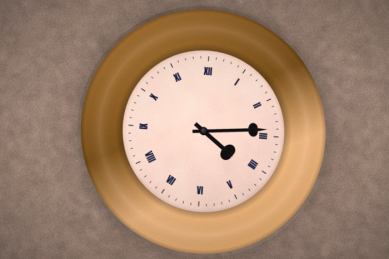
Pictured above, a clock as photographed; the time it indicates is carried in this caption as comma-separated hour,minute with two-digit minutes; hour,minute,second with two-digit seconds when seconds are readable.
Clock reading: 4,14
